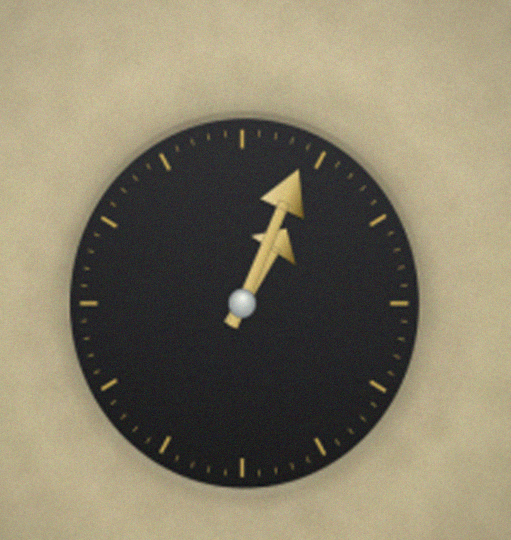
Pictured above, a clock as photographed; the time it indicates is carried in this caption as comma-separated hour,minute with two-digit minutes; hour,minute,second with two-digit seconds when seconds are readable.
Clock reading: 1,04
